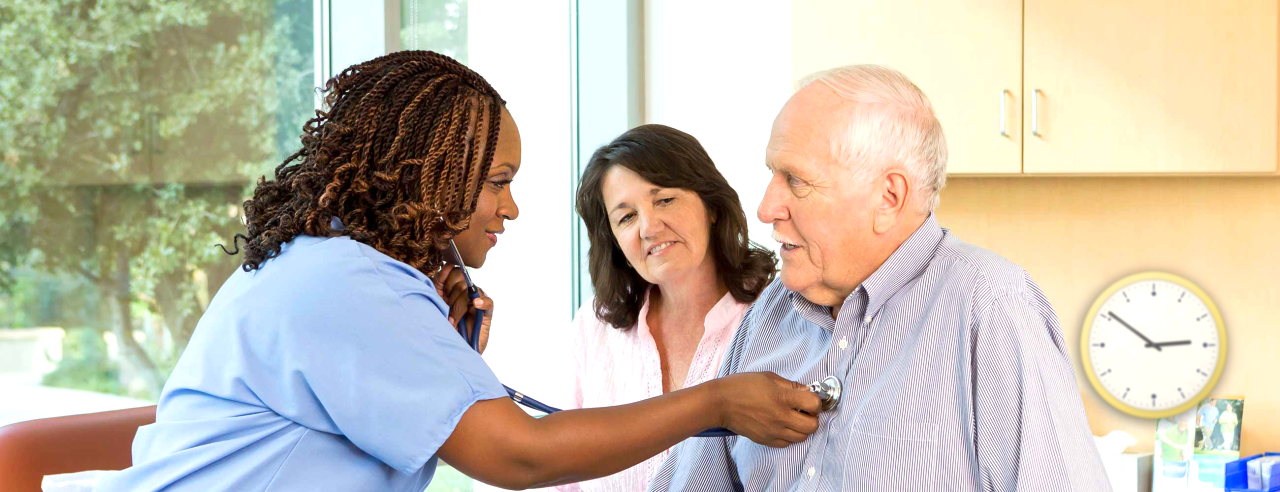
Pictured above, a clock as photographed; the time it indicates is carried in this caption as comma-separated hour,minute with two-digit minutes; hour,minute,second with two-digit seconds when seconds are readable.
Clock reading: 2,51
